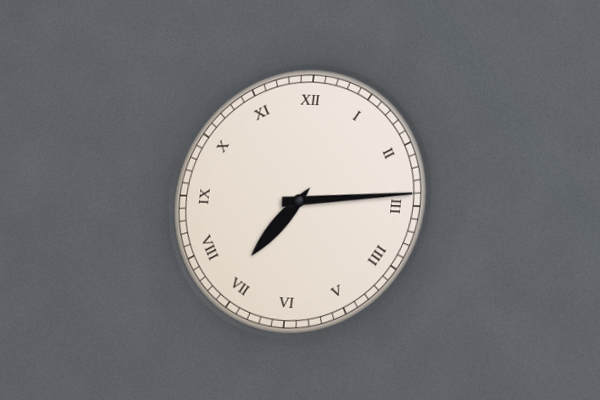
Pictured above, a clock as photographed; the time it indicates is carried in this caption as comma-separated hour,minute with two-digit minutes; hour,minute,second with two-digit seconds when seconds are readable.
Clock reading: 7,14
